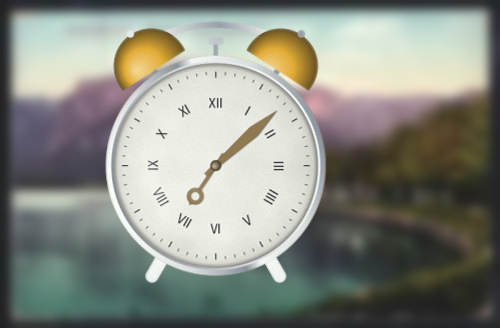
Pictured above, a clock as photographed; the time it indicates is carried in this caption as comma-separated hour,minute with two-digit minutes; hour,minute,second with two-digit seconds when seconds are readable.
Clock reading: 7,08
